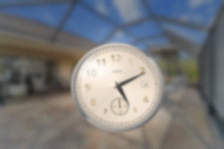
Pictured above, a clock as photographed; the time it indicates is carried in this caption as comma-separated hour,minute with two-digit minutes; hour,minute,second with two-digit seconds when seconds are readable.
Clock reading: 5,11
